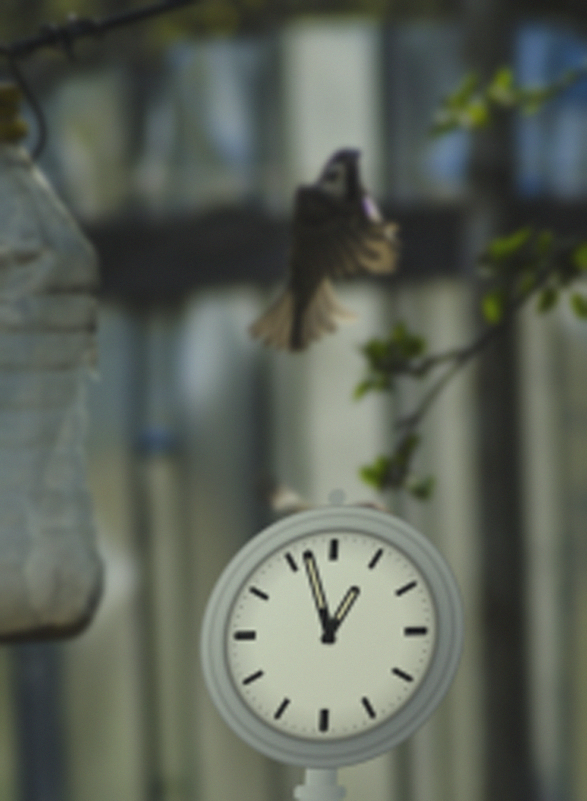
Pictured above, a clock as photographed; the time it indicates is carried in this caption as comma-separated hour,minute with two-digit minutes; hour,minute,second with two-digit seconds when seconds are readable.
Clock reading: 12,57
